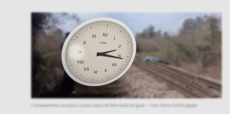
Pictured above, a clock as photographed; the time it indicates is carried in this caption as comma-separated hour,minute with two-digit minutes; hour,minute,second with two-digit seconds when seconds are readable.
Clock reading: 2,16
